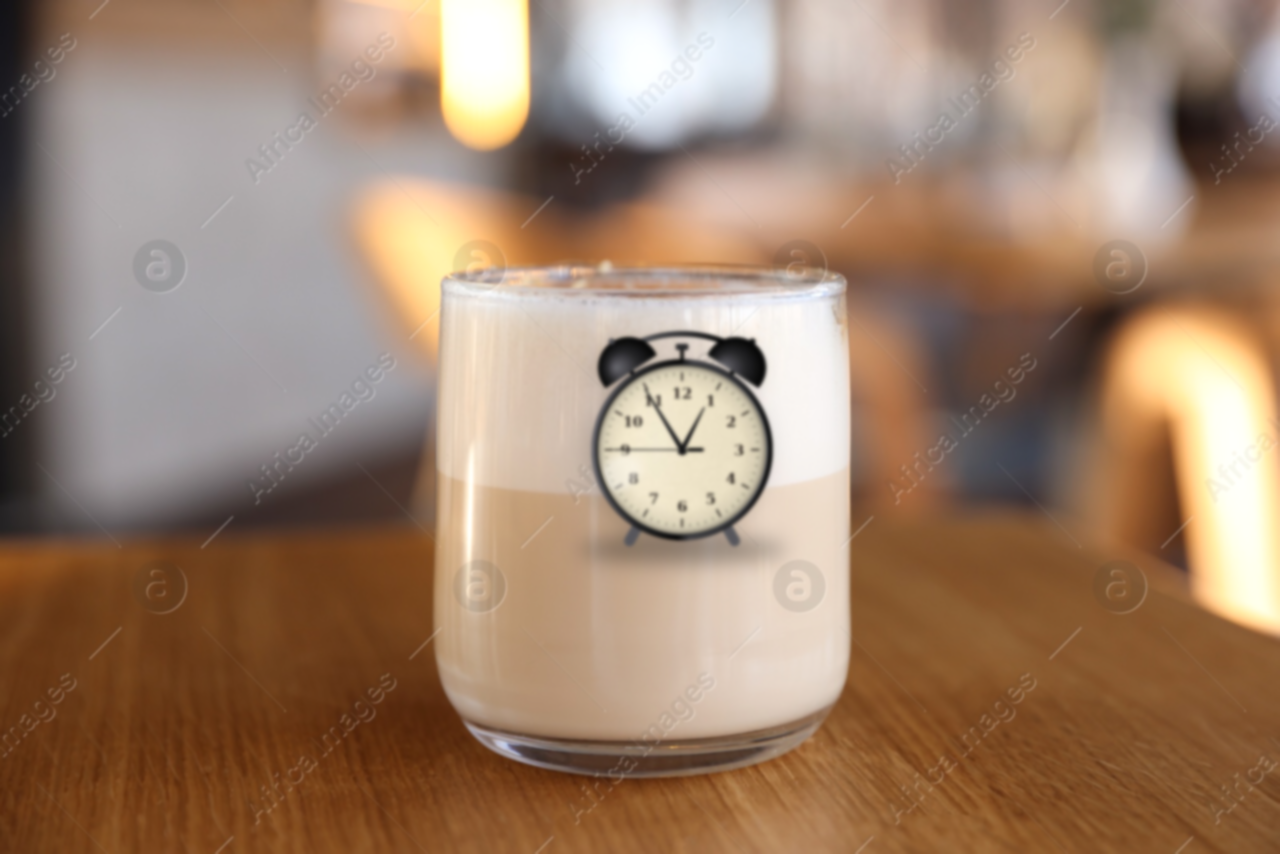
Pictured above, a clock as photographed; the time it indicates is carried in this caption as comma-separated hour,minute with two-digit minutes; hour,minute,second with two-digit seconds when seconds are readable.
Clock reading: 12,54,45
